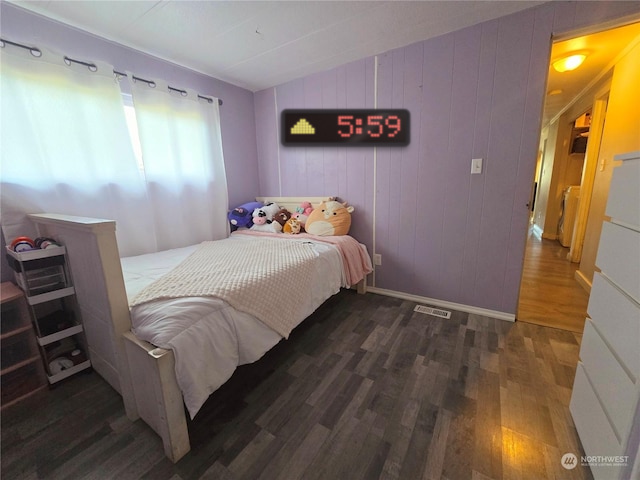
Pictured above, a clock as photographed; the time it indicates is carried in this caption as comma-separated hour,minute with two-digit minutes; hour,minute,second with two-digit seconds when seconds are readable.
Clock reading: 5,59
